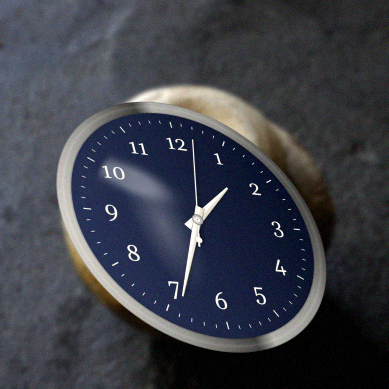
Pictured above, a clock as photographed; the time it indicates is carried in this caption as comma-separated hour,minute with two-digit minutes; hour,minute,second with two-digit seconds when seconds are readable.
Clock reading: 1,34,02
